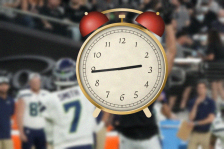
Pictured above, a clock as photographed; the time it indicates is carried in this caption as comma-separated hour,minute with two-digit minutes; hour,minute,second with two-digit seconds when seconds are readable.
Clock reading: 2,44
